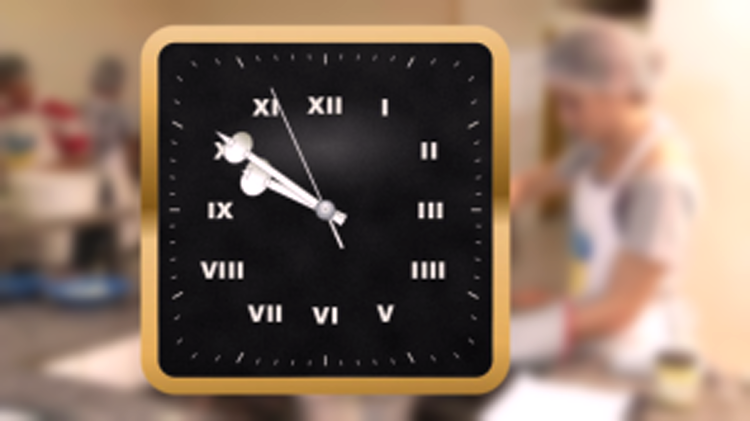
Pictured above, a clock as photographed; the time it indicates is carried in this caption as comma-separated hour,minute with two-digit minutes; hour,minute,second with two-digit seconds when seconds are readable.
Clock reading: 9,50,56
